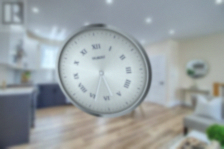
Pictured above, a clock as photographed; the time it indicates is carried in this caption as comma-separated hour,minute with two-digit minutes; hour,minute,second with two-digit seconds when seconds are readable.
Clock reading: 5,34
